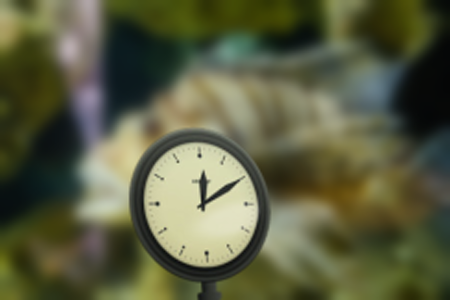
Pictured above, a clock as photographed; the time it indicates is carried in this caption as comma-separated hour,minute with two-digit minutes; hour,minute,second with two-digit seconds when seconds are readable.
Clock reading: 12,10
